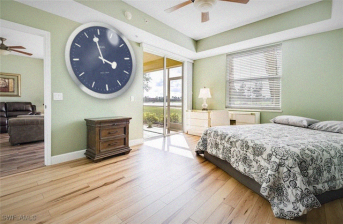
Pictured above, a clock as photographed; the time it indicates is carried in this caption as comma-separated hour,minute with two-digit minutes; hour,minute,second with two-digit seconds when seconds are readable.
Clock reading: 3,58
